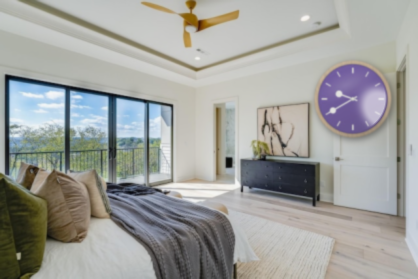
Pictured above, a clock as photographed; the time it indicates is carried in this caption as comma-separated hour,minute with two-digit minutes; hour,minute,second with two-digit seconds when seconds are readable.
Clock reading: 9,40
